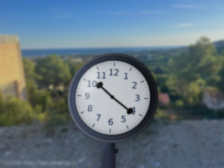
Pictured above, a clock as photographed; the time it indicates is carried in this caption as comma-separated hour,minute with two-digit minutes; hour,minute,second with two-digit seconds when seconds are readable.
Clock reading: 10,21
